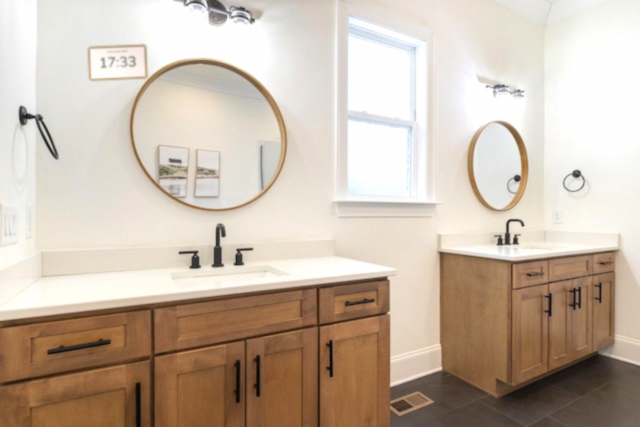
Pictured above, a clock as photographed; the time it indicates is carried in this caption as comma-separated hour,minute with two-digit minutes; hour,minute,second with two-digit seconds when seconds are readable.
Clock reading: 17,33
